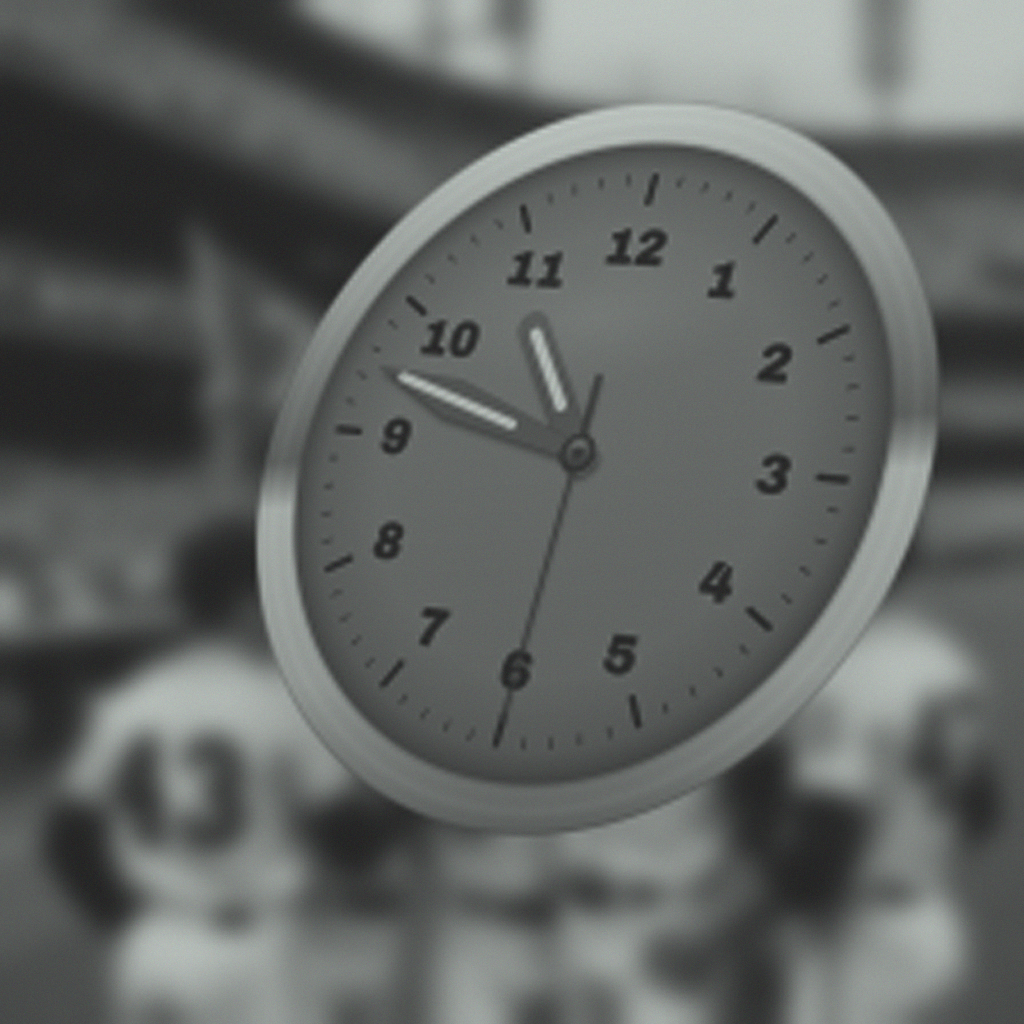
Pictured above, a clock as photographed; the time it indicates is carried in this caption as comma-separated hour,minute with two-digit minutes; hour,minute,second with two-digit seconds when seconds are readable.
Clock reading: 10,47,30
